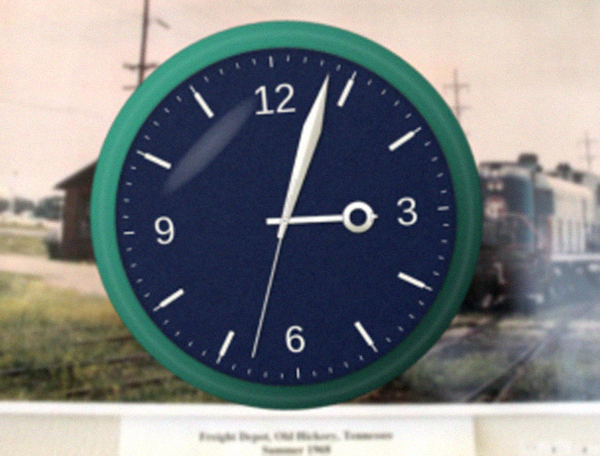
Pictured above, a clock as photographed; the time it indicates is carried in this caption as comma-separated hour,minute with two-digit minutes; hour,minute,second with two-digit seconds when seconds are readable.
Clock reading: 3,03,33
